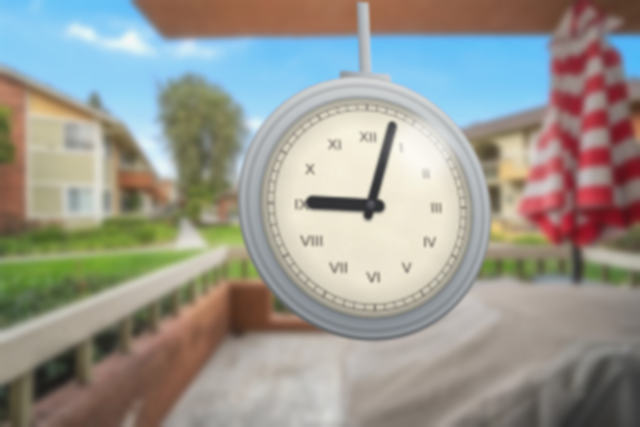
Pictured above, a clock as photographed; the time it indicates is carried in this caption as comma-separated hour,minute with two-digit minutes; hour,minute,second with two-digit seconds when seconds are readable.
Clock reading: 9,03
